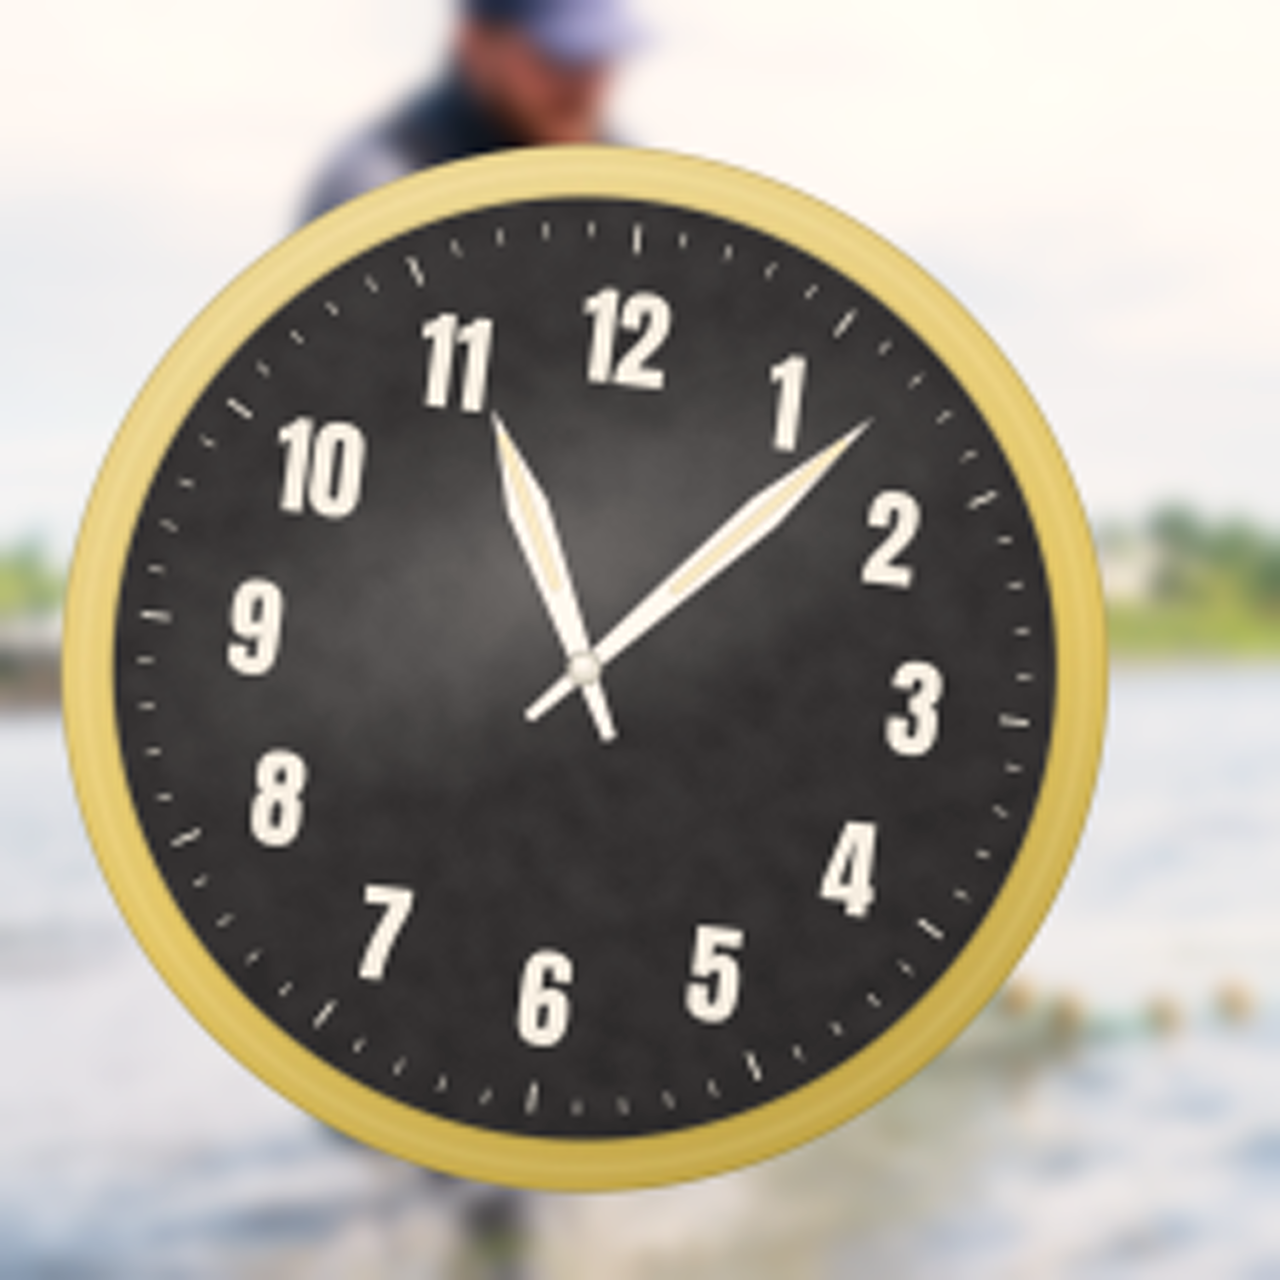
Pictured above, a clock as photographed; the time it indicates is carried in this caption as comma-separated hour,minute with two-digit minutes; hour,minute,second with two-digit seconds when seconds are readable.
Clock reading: 11,07
